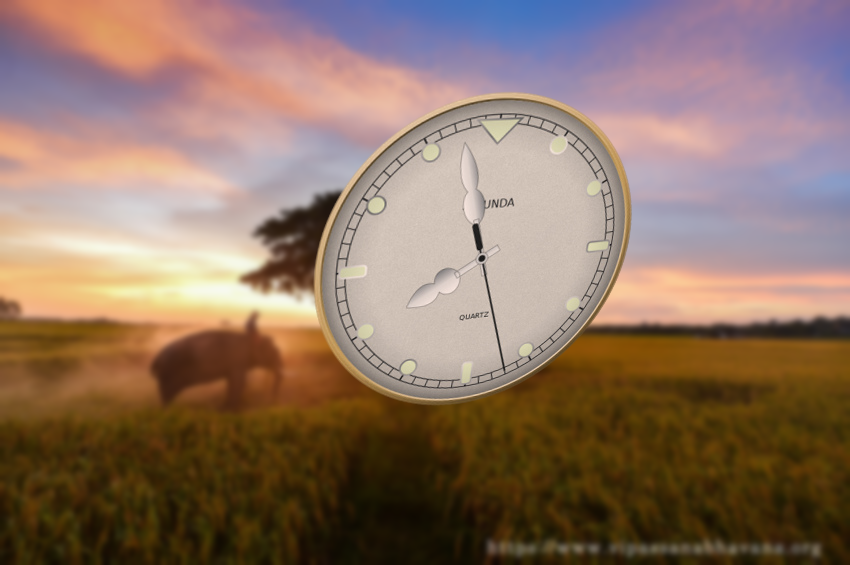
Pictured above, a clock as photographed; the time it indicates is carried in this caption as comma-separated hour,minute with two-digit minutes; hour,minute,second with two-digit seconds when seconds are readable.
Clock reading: 7,57,27
